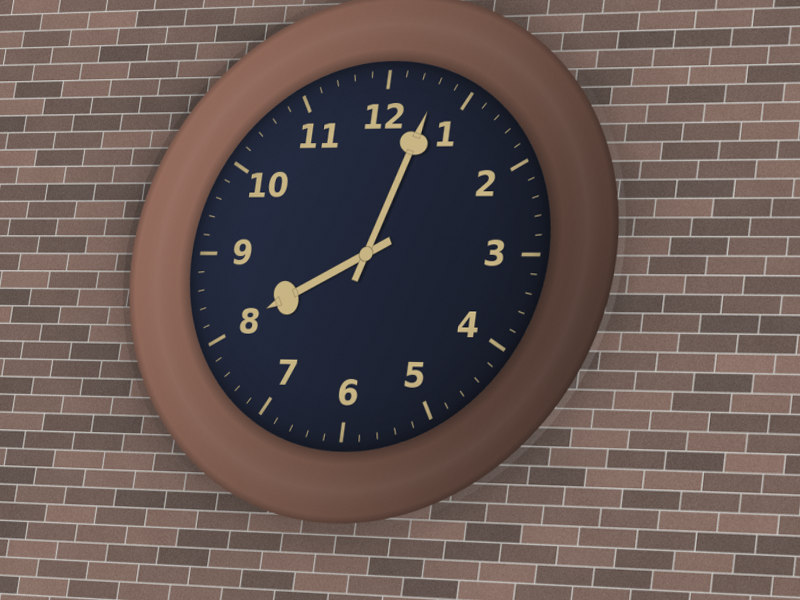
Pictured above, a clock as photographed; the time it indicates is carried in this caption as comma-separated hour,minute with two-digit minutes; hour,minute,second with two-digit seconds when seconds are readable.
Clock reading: 8,03
